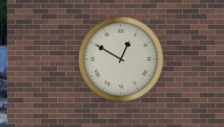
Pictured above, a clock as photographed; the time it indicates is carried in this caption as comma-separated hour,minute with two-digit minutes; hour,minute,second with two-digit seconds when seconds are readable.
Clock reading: 12,50
